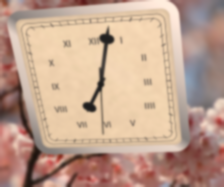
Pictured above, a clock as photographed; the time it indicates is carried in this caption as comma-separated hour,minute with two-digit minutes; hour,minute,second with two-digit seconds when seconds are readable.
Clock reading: 7,02,31
